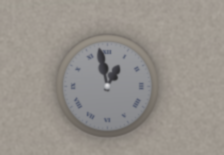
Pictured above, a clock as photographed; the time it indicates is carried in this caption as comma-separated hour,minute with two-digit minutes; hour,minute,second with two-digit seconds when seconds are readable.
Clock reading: 12,58
